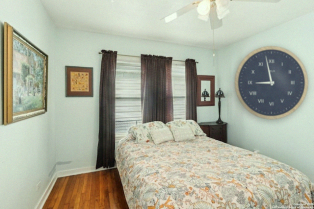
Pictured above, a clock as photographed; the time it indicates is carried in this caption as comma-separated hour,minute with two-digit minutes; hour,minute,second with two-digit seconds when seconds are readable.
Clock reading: 8,58
